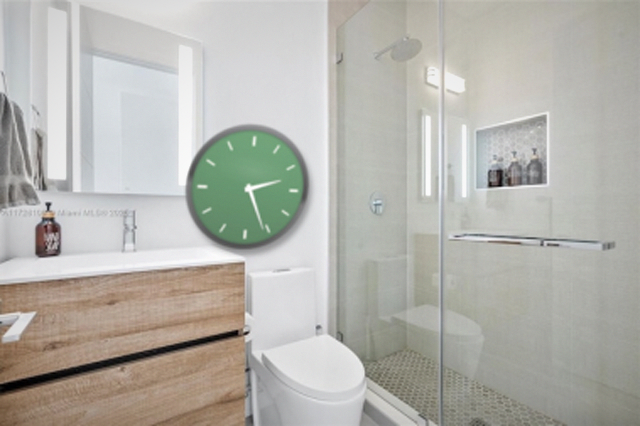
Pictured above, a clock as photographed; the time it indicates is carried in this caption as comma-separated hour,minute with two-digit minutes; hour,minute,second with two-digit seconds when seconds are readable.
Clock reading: 2,26
